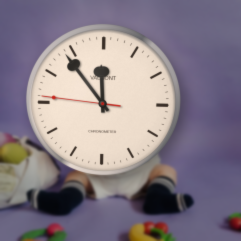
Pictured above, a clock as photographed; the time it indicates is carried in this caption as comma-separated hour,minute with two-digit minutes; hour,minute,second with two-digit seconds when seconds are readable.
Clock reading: 11,53,46
